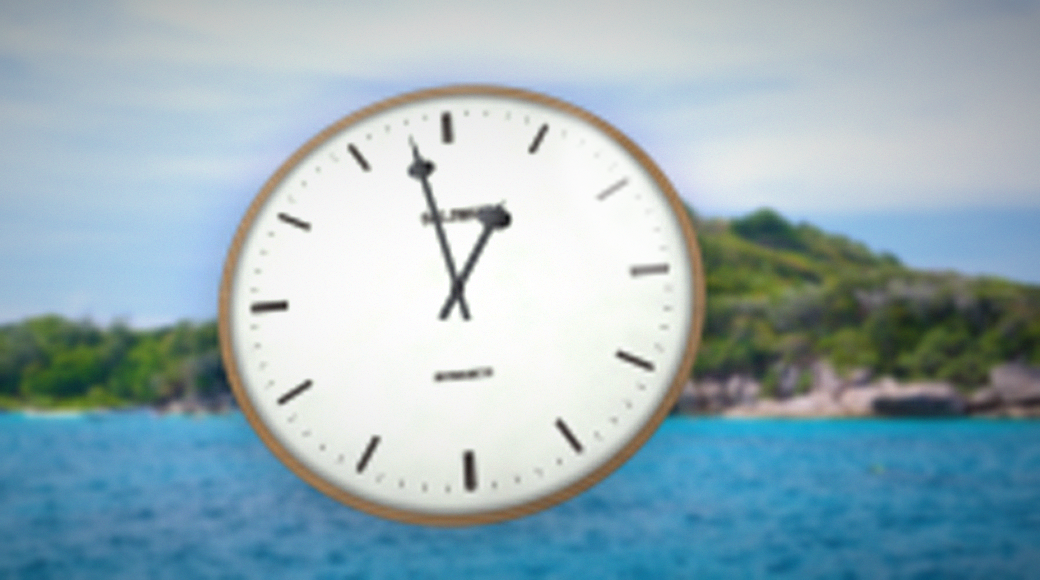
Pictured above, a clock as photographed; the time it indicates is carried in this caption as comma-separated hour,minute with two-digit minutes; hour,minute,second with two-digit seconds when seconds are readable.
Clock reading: 12,58
